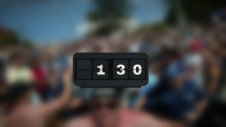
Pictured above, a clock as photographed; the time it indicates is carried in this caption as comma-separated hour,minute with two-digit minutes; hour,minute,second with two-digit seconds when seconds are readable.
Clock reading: 1,30
